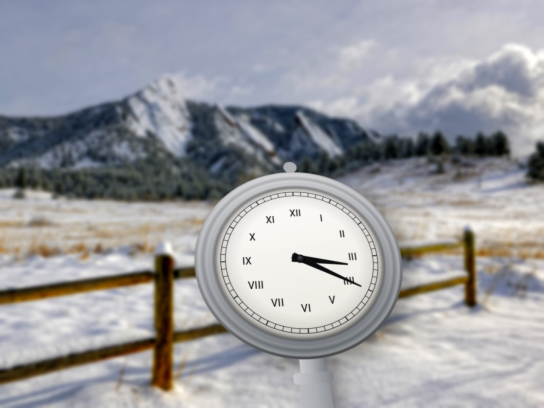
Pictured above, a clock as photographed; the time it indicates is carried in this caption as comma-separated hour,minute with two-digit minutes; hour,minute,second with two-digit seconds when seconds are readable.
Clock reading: 3,20
